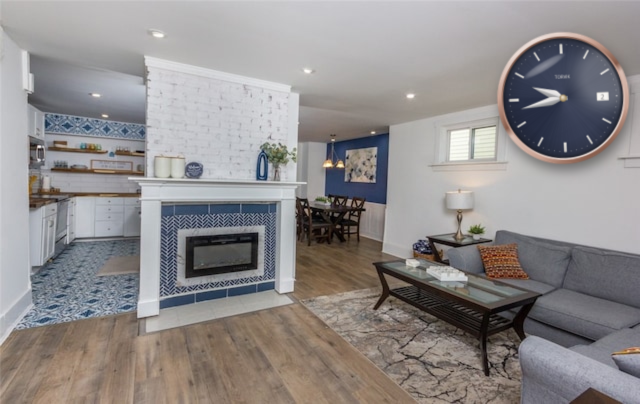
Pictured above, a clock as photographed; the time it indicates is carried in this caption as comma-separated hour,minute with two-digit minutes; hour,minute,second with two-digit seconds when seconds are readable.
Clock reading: 9,43
